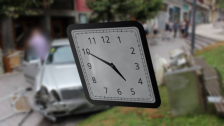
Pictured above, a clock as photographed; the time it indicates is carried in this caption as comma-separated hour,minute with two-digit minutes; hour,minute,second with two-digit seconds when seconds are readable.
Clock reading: 4,50
